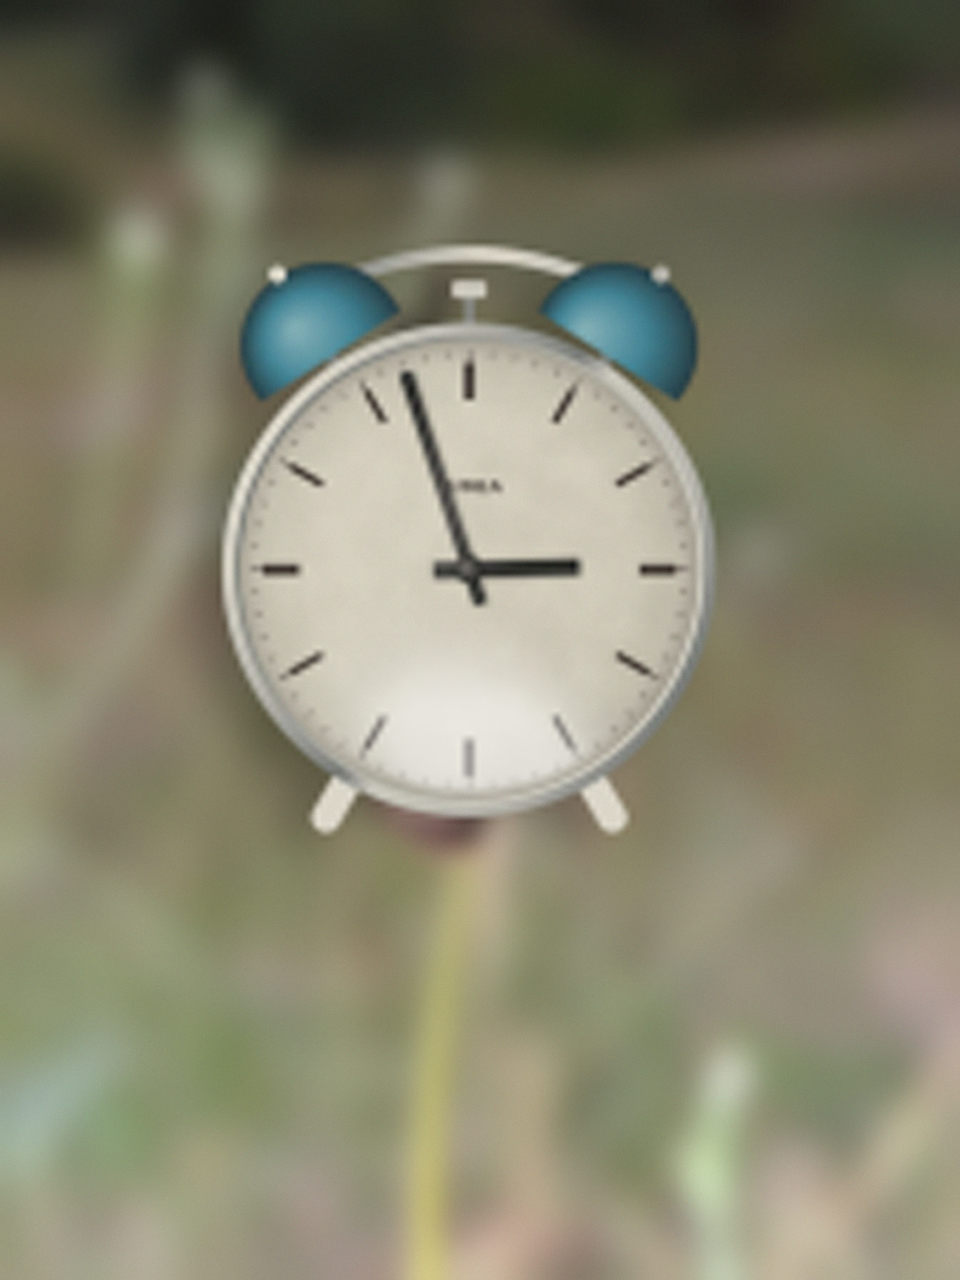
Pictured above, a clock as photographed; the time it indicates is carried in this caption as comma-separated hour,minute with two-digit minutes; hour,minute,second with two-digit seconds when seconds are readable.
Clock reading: 2,57
